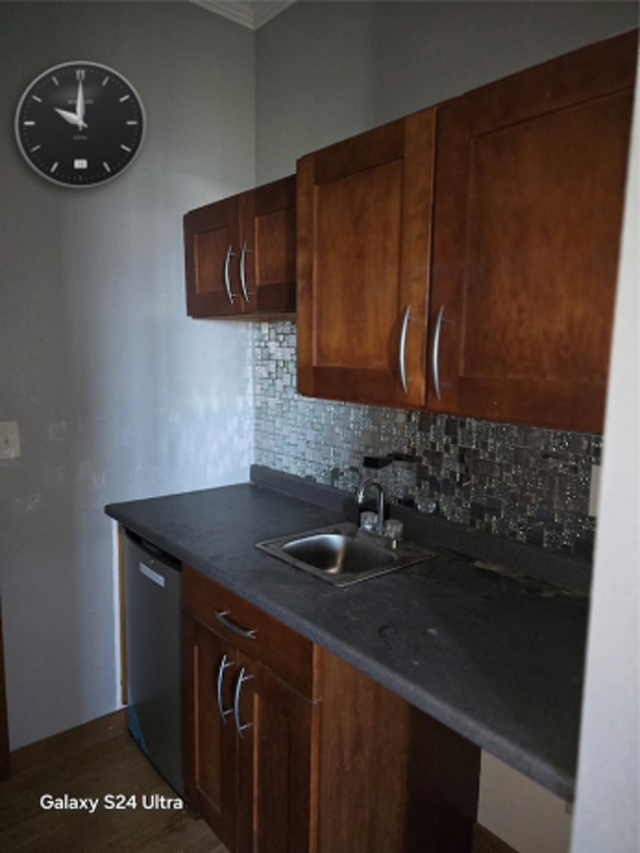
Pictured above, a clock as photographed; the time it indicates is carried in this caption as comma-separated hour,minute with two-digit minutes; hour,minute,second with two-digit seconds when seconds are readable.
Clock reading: 10,00
